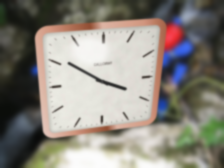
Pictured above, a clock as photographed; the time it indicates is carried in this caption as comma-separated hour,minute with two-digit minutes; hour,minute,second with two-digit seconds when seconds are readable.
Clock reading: 3,51
